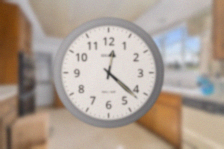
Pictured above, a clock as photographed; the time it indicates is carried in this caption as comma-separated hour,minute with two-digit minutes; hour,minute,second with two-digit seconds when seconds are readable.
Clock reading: 12,22
